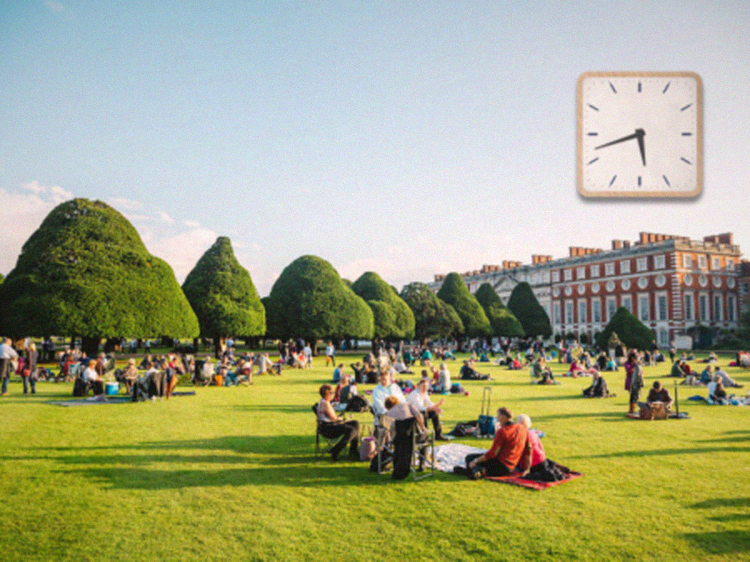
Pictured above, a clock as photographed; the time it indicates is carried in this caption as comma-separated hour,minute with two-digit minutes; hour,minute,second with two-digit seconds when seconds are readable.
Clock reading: 5,42
